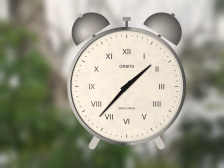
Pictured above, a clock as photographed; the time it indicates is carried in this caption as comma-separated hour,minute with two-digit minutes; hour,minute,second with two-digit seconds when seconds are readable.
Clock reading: 1,37
